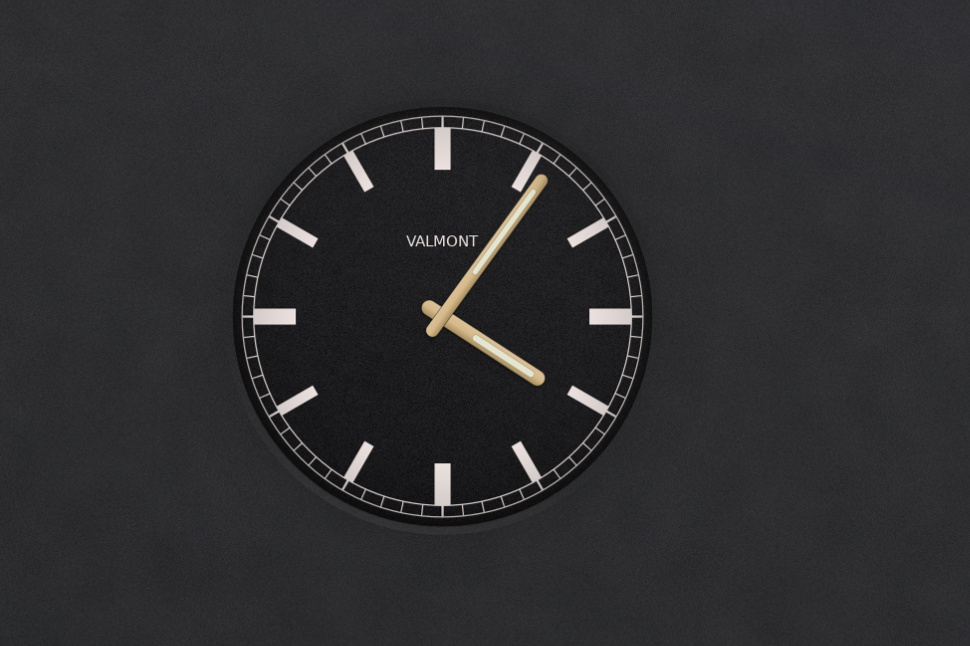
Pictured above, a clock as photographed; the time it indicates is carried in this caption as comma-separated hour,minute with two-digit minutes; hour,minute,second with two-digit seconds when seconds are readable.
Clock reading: 4,06
